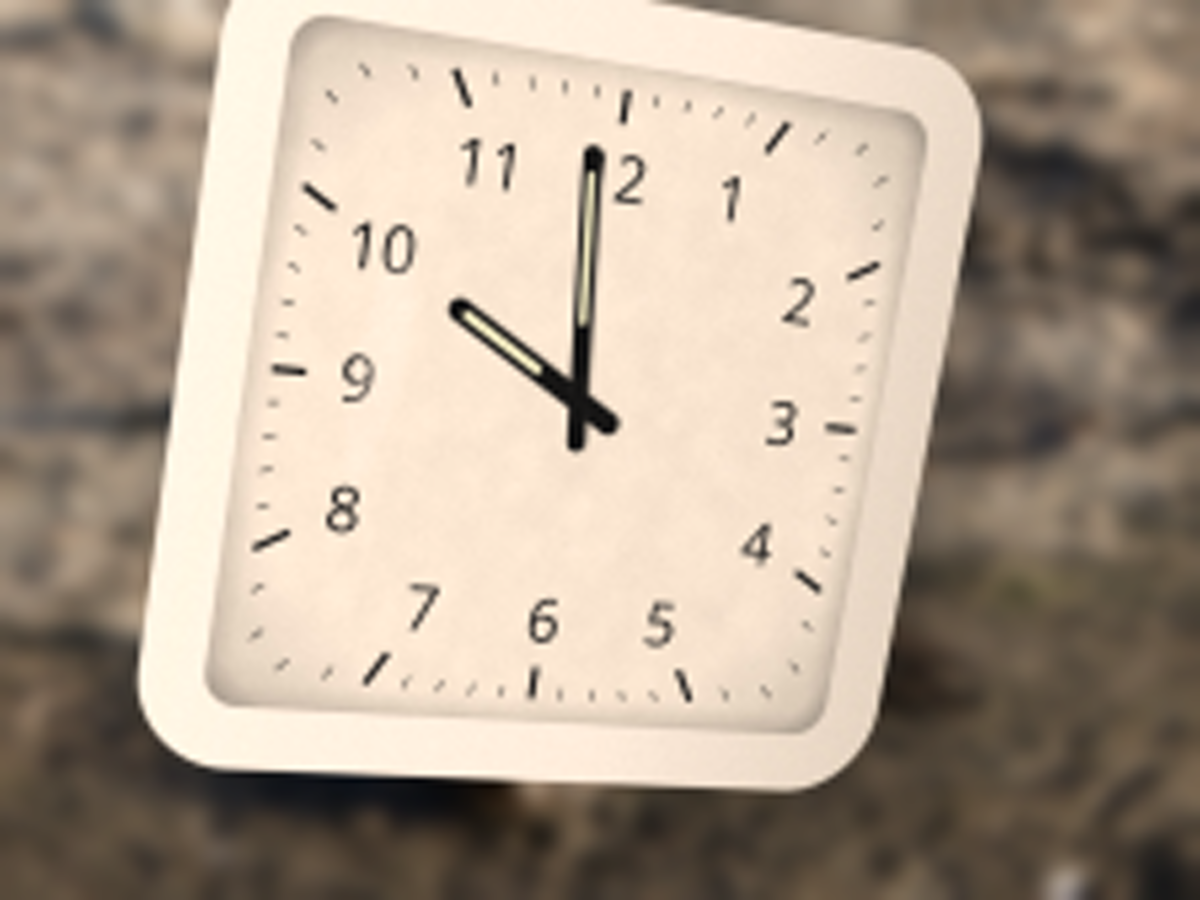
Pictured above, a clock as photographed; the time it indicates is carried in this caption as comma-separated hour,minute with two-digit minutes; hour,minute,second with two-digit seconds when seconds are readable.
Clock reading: 9,59
